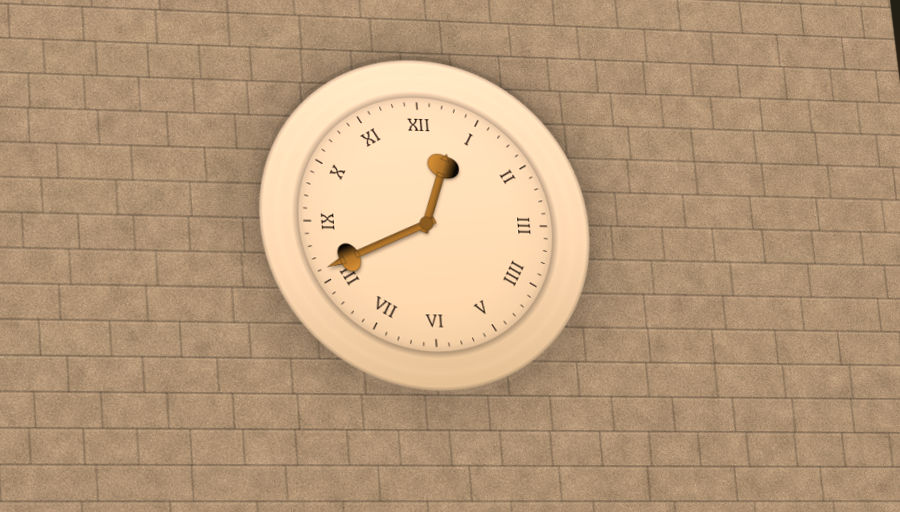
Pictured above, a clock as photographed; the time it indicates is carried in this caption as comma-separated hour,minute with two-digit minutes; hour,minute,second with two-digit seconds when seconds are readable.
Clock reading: 12,41
